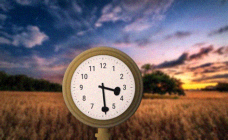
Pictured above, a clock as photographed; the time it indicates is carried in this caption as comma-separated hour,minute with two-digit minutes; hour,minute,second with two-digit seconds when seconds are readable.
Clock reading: 3,29
